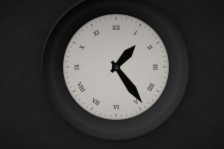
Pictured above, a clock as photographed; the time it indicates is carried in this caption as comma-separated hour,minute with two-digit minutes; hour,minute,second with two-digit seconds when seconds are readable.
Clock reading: 1,24
